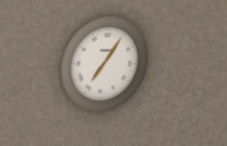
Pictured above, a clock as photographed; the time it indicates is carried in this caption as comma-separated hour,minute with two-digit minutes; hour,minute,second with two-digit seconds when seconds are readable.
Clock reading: 7,05
